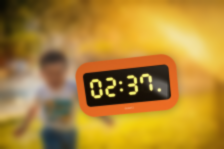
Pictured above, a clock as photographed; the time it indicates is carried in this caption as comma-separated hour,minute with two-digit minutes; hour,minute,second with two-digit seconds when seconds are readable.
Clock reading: 2,37
